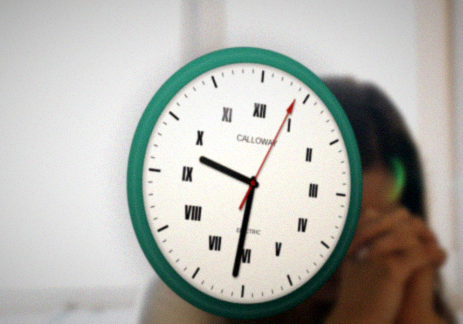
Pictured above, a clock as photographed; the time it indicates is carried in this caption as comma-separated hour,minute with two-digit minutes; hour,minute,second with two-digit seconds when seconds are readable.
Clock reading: 9,31,04
